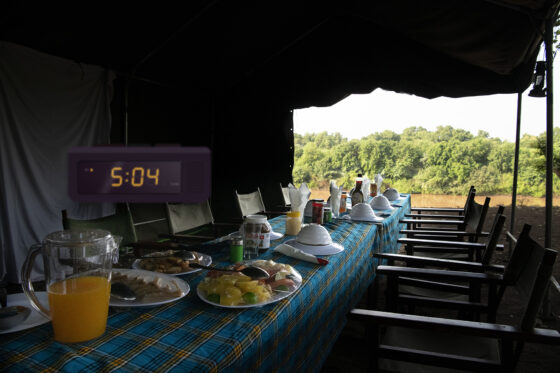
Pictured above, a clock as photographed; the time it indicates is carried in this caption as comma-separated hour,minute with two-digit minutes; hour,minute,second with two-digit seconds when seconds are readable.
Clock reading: 5,04
